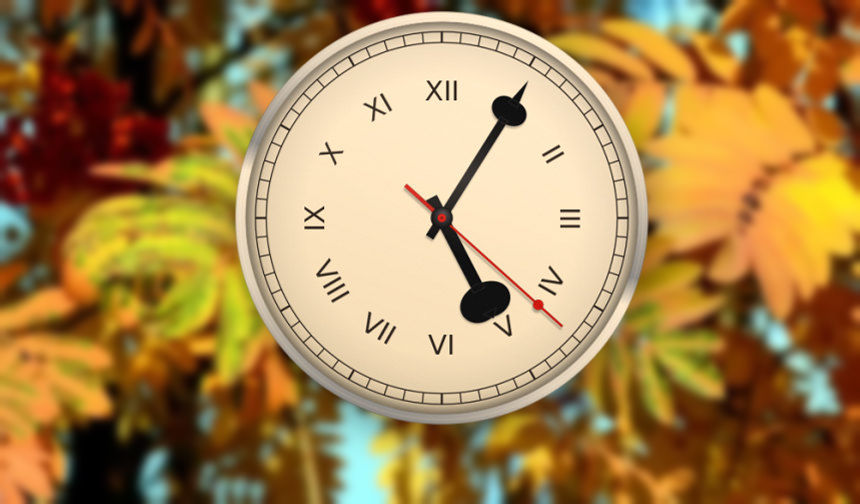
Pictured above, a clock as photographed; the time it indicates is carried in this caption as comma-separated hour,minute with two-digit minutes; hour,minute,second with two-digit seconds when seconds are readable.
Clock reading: 5,05,22
